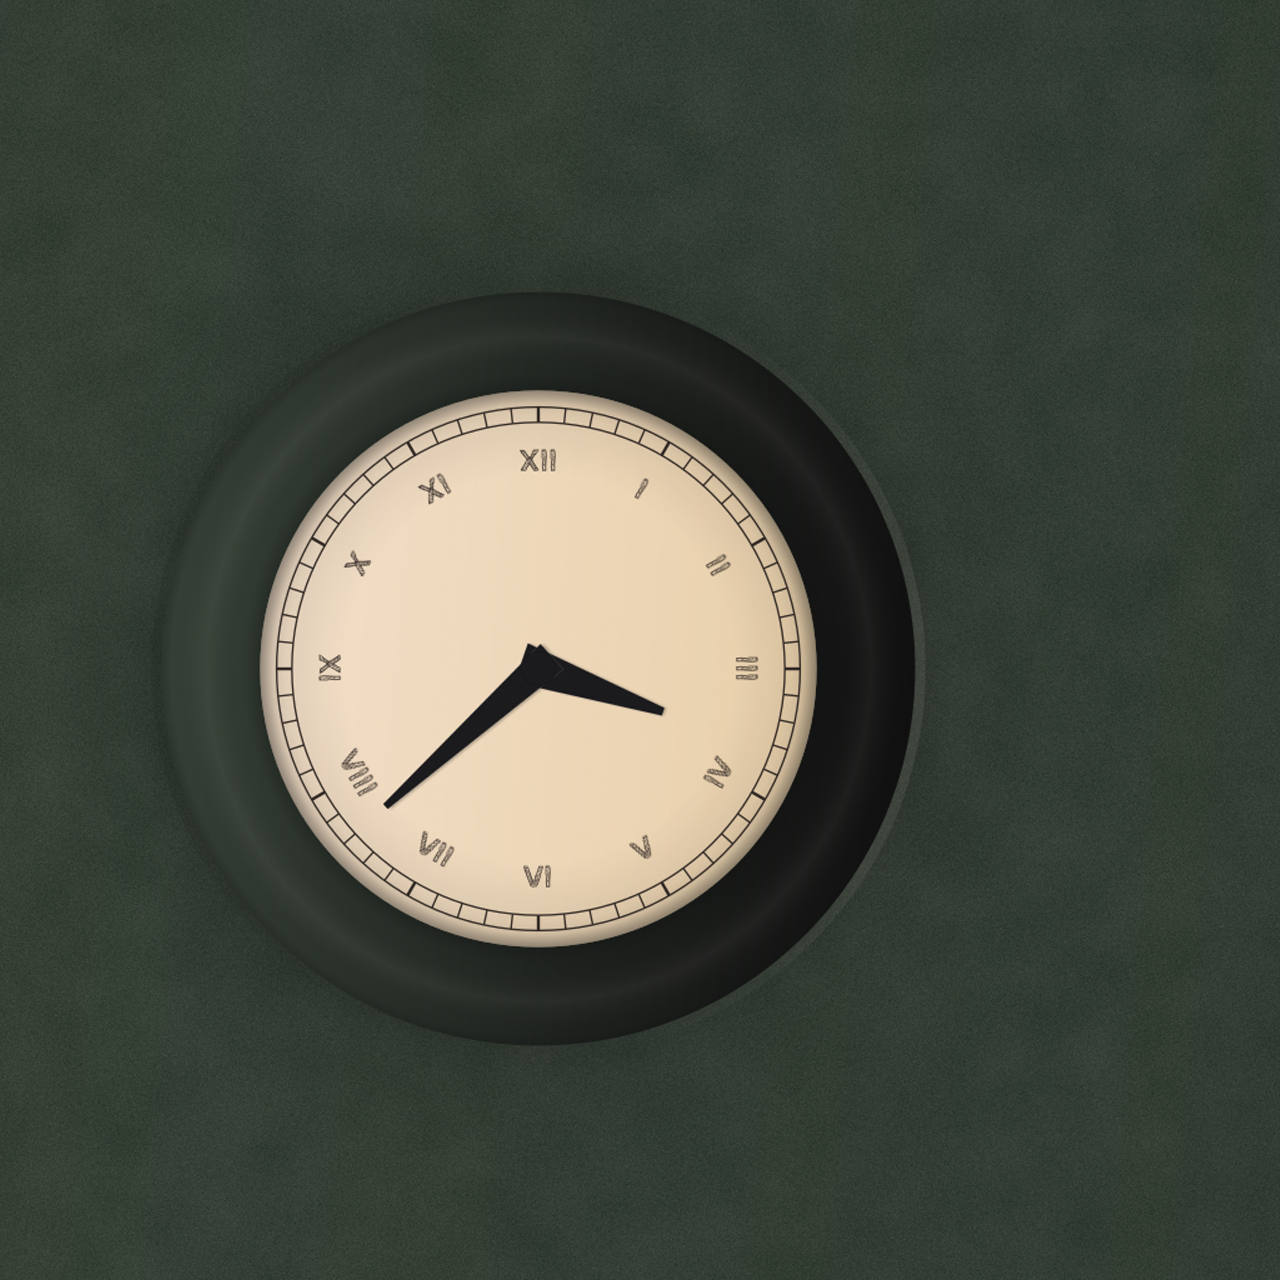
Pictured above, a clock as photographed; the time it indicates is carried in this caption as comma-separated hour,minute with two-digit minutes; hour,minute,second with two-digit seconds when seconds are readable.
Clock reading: 3,38
